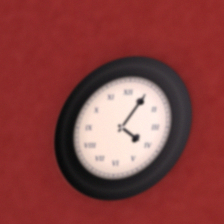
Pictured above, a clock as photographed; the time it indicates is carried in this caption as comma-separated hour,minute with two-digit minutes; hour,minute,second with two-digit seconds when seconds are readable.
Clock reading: 4,05
